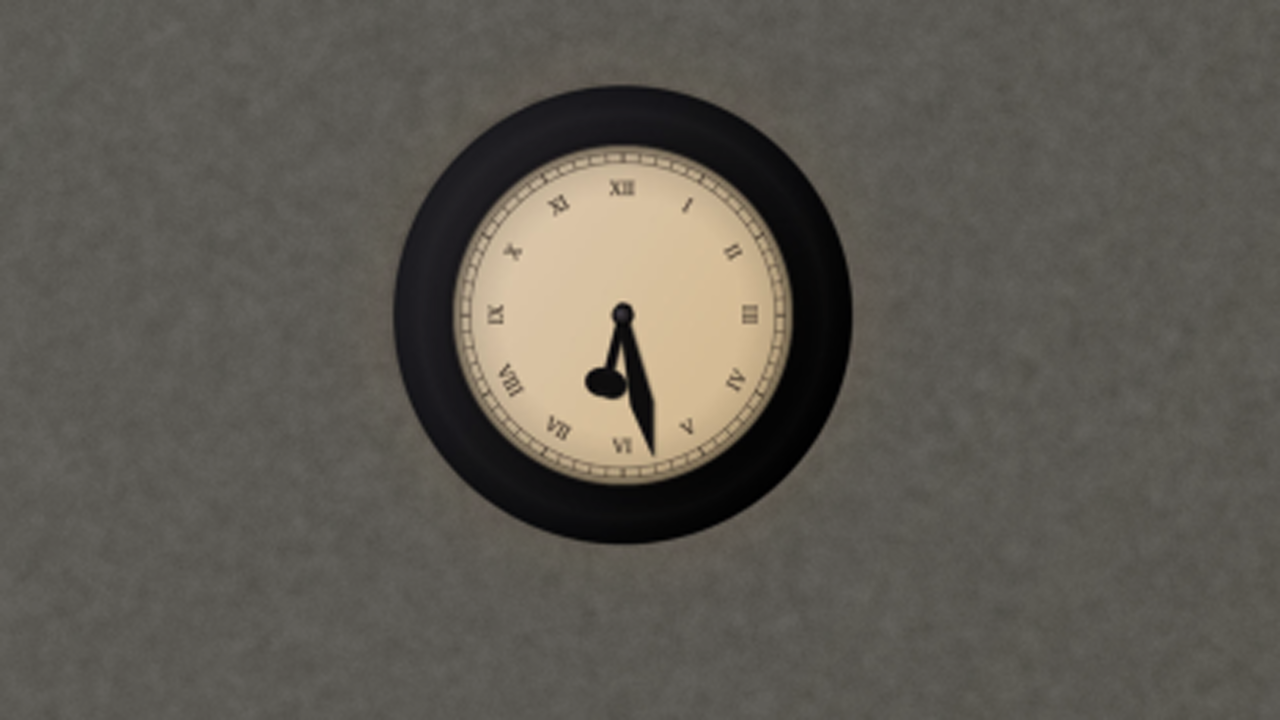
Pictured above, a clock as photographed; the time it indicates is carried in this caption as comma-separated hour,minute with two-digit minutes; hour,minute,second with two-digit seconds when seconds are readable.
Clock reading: 6,28
